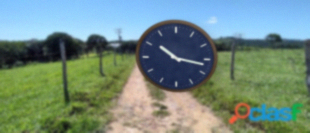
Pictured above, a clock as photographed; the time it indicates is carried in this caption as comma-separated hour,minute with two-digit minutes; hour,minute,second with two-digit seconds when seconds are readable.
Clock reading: 10,17
